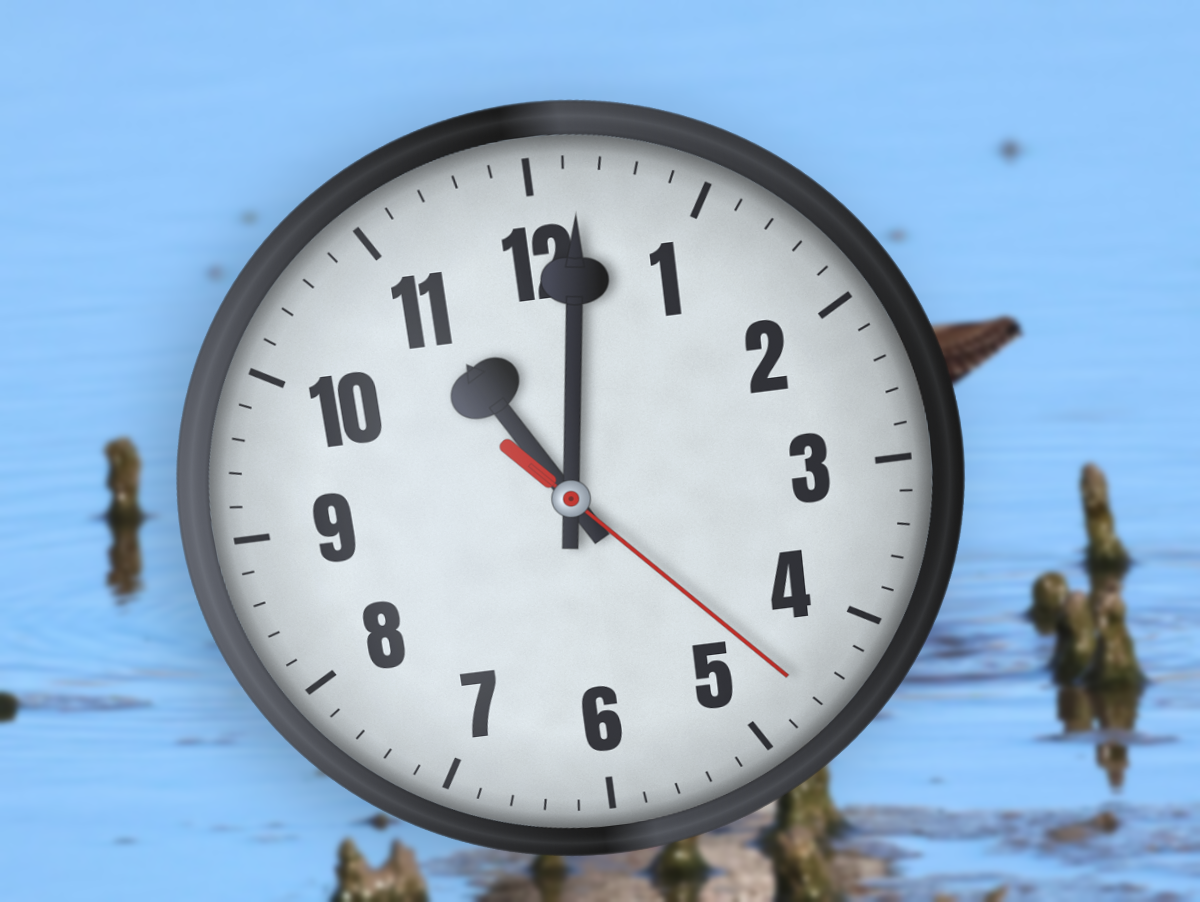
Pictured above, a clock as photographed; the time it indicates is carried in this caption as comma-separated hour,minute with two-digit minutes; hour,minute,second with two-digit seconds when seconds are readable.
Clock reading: 11,01,23
